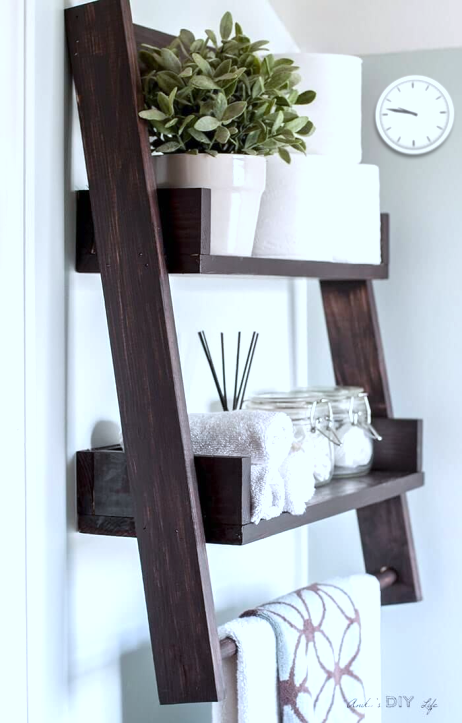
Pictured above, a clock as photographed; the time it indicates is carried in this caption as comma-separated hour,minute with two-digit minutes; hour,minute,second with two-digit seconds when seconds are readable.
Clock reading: 9,47
